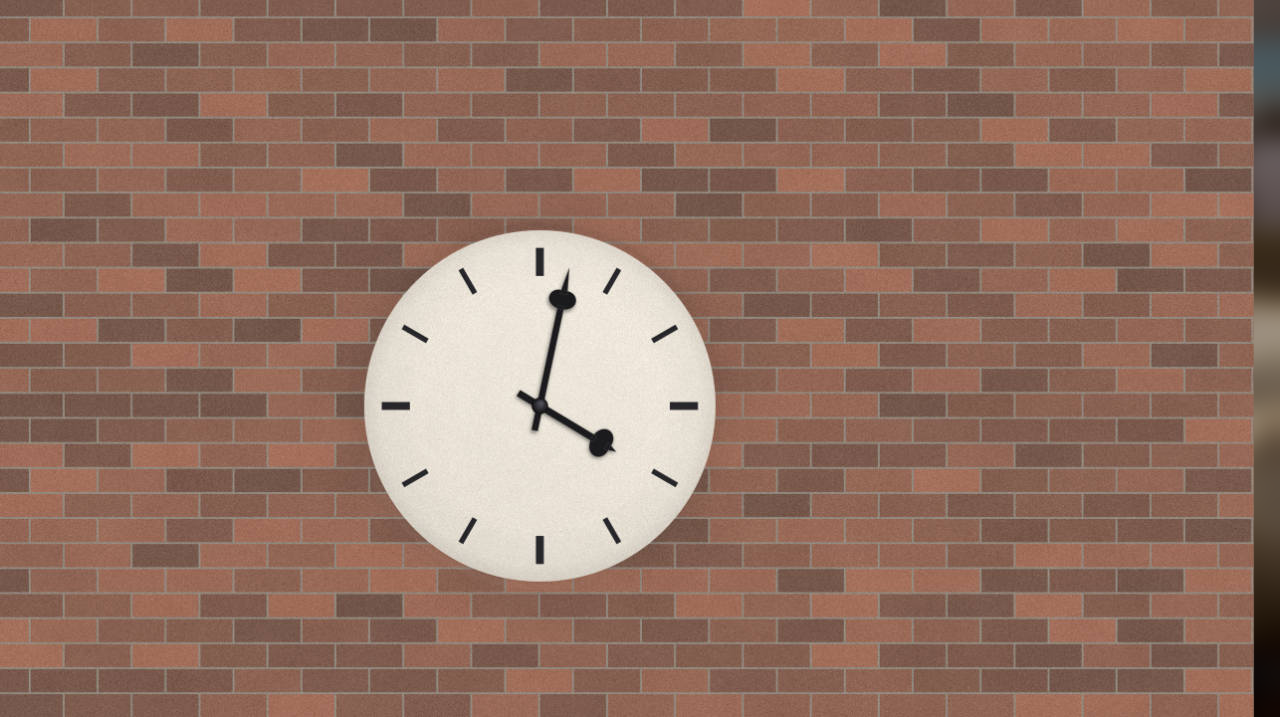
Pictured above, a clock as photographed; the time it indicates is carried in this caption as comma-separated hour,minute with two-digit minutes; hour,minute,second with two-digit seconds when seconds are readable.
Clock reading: 4,02
